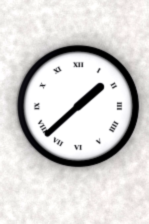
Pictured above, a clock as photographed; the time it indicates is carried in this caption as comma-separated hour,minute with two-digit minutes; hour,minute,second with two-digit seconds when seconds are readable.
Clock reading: 1,38
